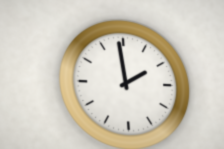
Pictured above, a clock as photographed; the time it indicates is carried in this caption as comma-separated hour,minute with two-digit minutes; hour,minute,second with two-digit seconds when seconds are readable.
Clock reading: 1,59
